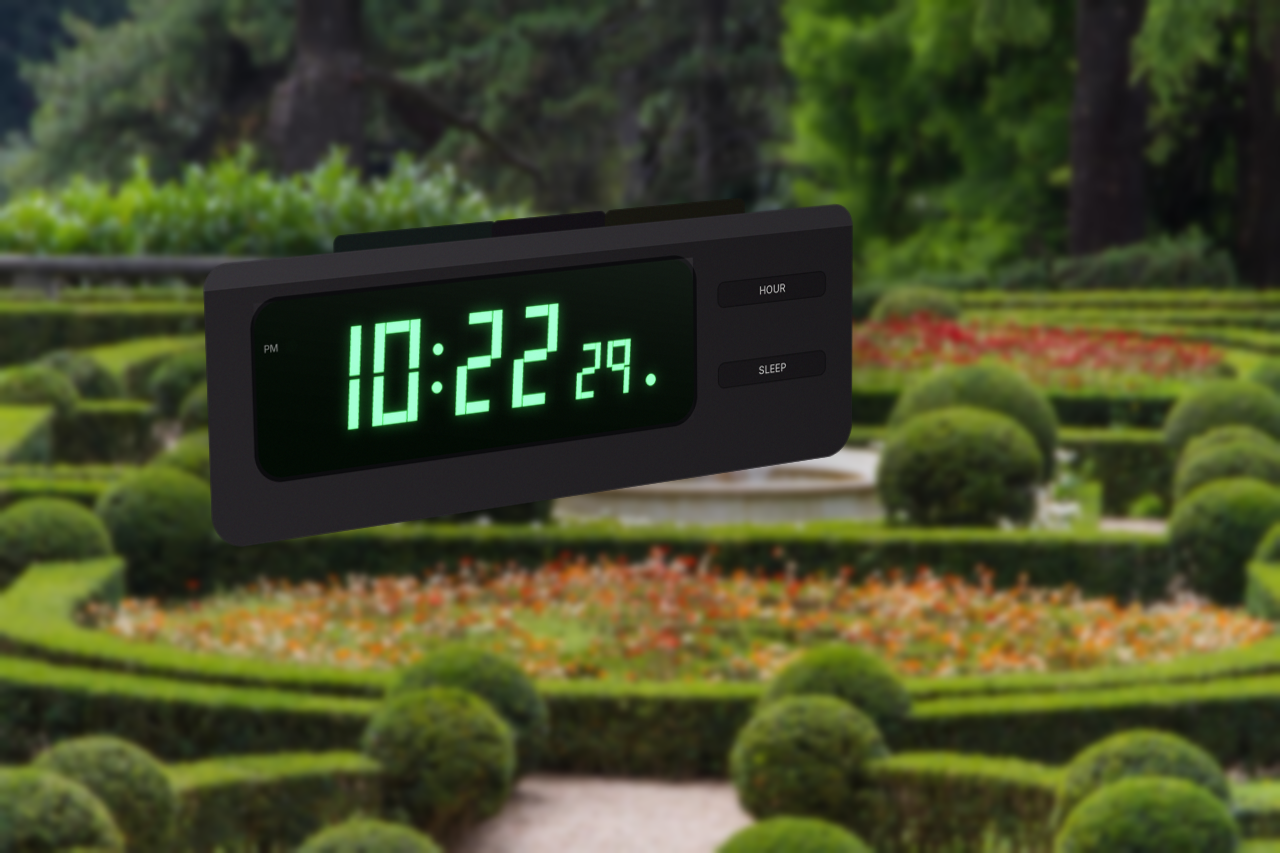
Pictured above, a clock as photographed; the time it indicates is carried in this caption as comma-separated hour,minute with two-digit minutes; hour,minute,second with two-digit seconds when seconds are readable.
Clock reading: 10,22,29
